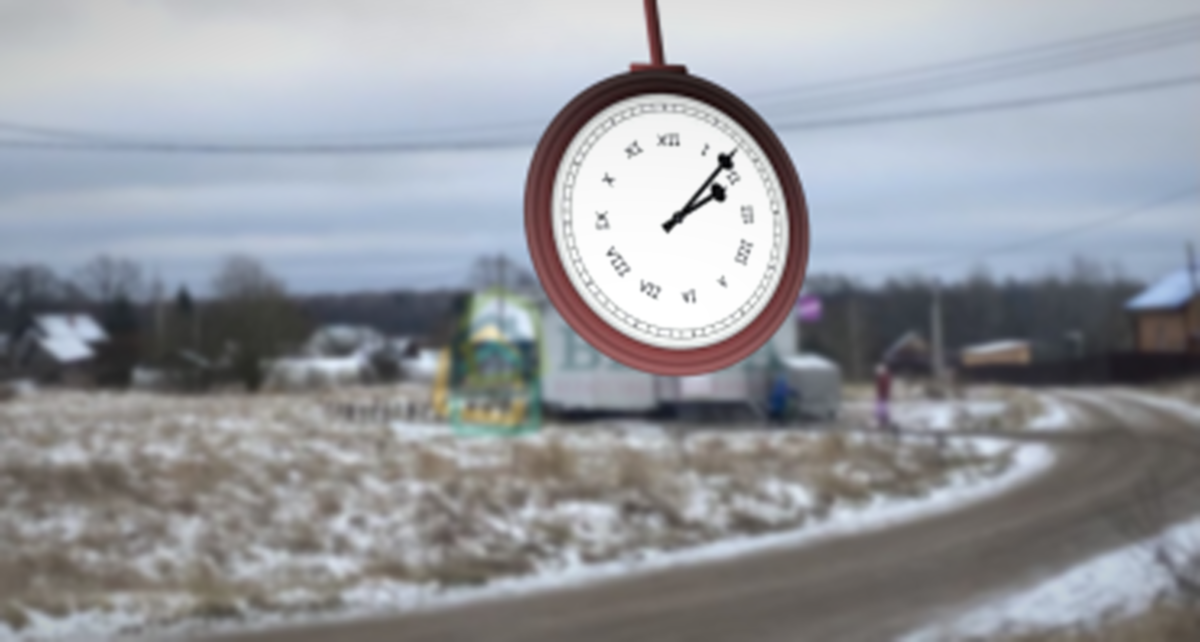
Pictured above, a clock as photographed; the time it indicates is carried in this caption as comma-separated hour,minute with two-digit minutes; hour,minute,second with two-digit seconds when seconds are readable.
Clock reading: 2,08
